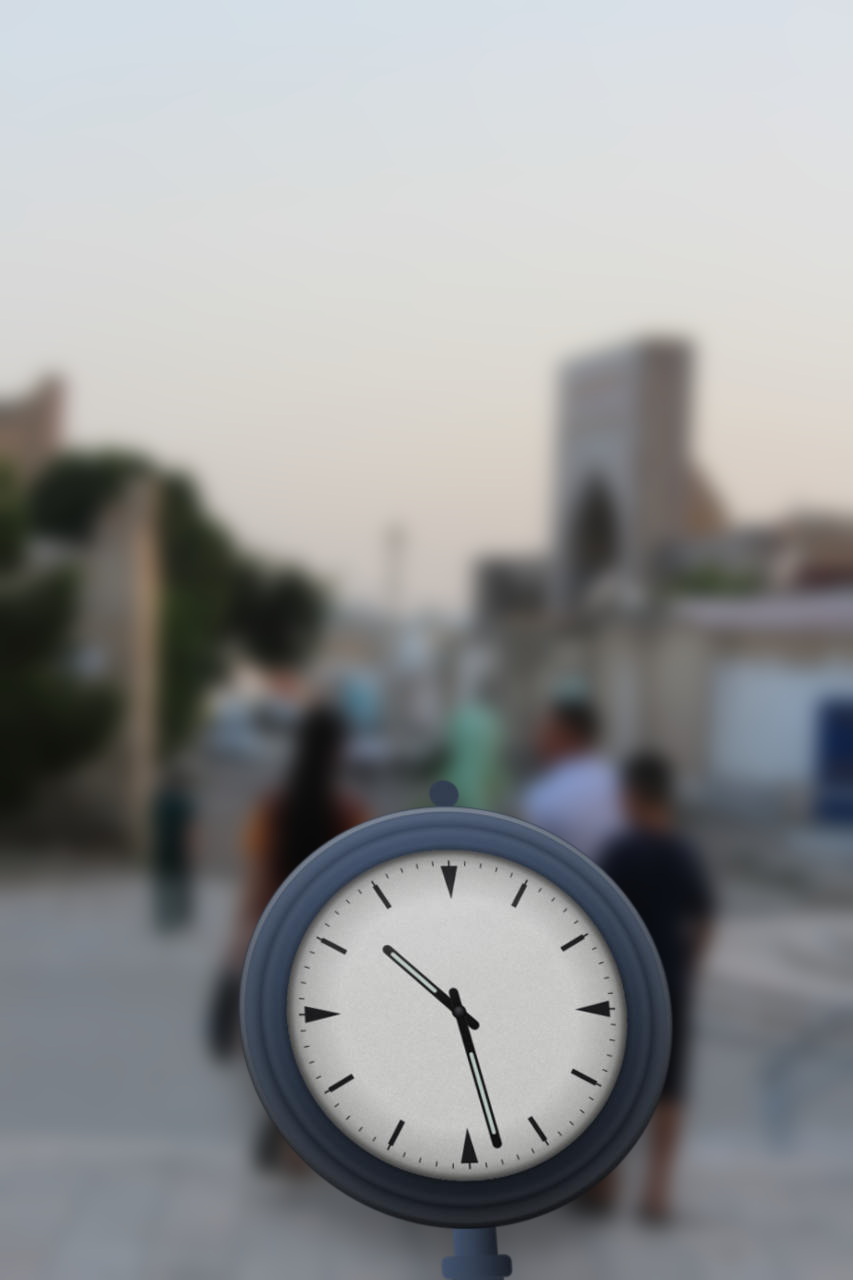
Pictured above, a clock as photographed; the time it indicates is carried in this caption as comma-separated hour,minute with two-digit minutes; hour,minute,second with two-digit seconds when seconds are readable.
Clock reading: 10,28
